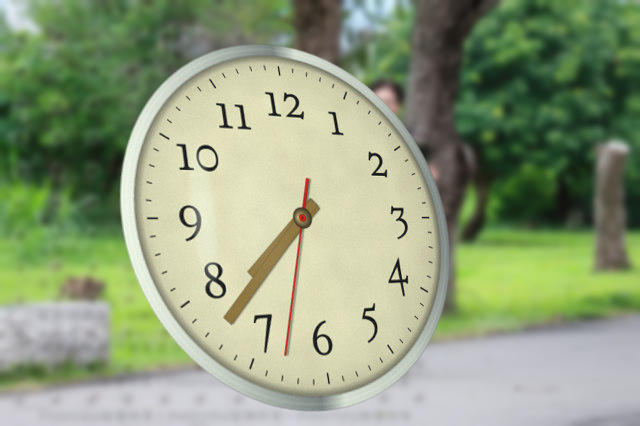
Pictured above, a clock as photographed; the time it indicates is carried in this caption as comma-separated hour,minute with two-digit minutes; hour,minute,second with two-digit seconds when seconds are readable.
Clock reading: 7,37,33
